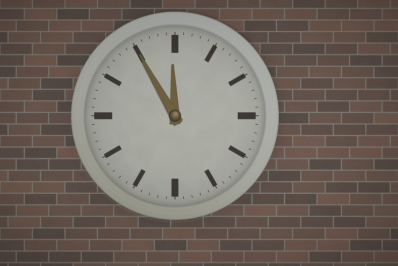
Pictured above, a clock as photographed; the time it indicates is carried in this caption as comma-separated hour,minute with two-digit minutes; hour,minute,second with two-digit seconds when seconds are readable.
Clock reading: 11,55
